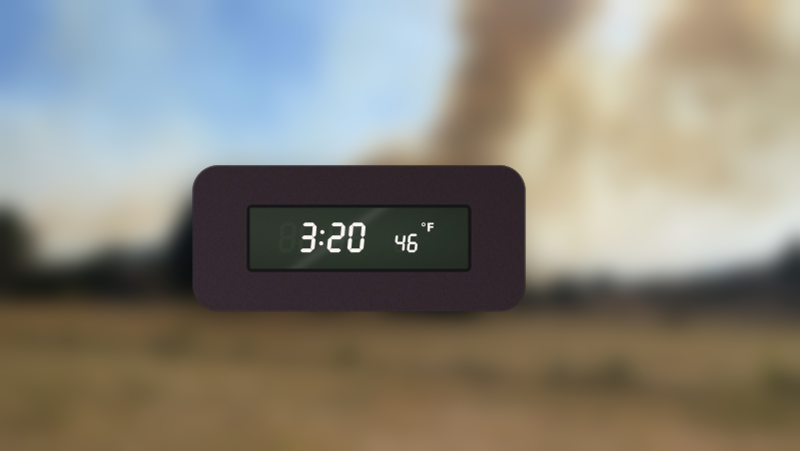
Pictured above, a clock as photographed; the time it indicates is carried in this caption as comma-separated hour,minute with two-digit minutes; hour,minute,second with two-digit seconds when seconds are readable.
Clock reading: 3,20
